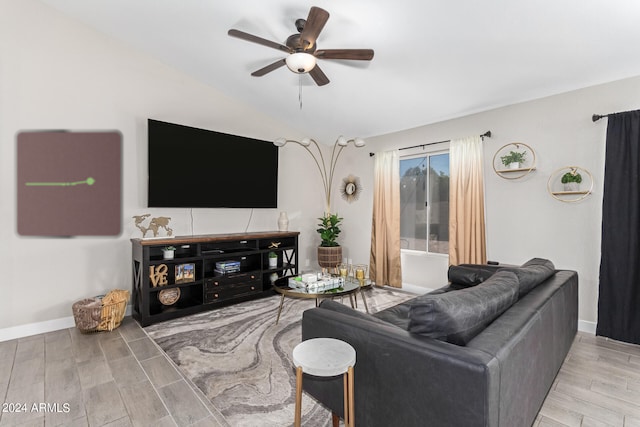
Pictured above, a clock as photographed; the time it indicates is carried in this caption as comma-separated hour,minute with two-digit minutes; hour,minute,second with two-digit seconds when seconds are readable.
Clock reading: 2,45
